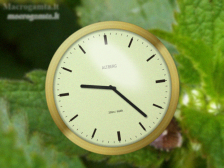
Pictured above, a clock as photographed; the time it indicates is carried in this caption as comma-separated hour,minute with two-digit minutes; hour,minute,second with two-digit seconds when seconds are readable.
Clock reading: 9,23
